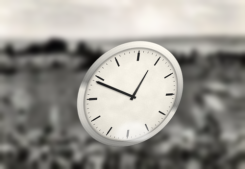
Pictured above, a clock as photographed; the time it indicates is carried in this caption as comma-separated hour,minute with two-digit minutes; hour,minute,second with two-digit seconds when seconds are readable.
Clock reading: 12,49
